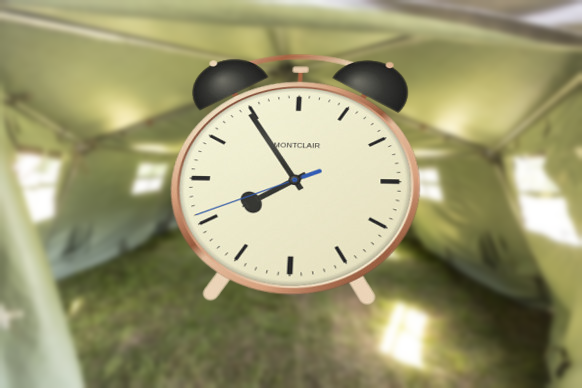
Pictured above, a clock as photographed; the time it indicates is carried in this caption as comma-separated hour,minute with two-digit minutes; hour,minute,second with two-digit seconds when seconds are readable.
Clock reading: 7,54,41
